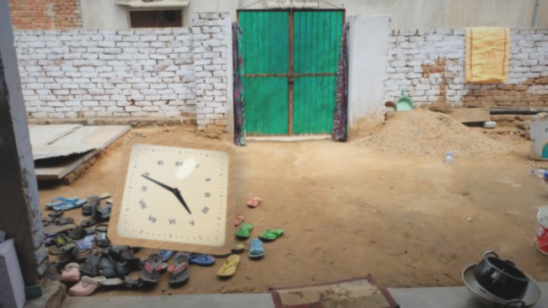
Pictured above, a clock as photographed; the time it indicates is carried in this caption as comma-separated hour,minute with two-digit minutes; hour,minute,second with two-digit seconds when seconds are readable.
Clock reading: 4,49
